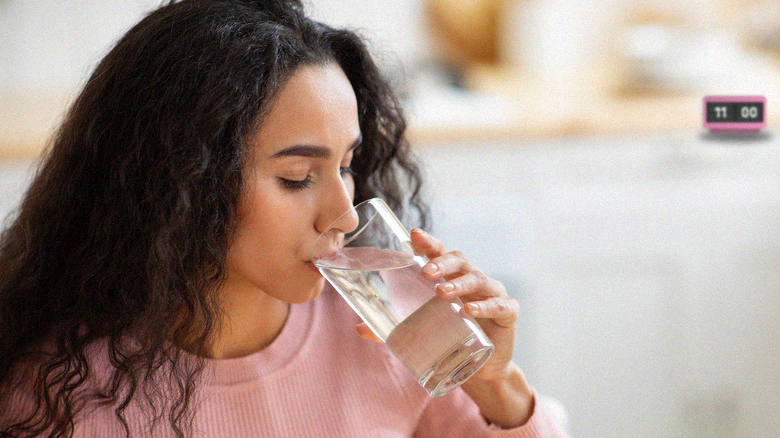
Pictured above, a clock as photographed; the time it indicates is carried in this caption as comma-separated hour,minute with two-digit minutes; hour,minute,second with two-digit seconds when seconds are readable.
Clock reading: 11,00
